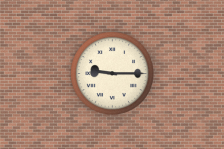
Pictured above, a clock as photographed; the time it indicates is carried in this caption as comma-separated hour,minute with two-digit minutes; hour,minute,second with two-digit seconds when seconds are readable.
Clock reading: 9,15
